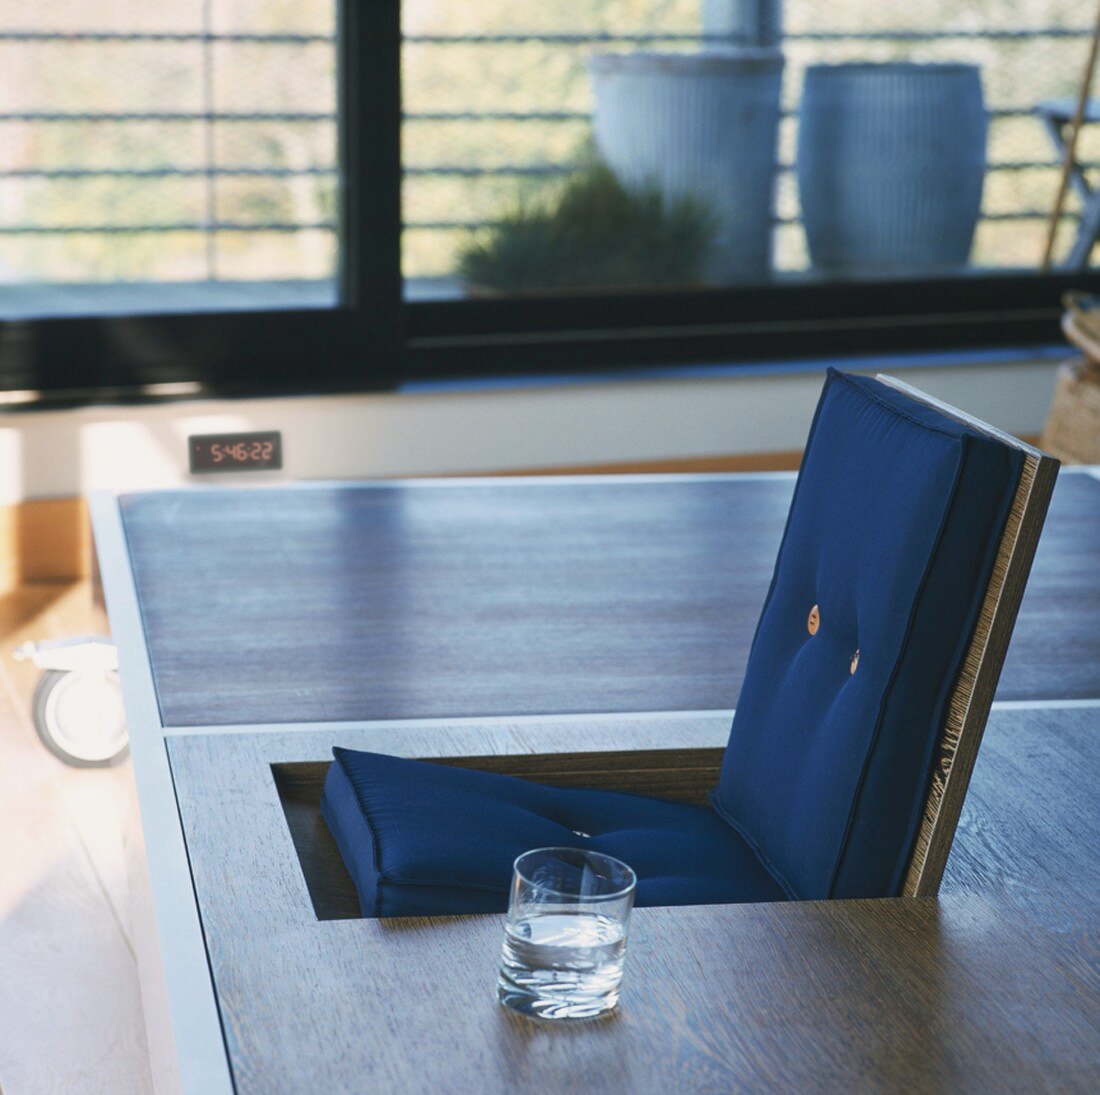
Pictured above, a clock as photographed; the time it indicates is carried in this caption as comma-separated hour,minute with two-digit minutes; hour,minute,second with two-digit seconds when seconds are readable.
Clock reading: 5,46,22
